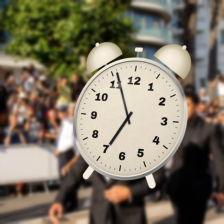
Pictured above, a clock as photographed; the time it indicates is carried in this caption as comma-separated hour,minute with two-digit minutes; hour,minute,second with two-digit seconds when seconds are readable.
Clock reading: 6,56
